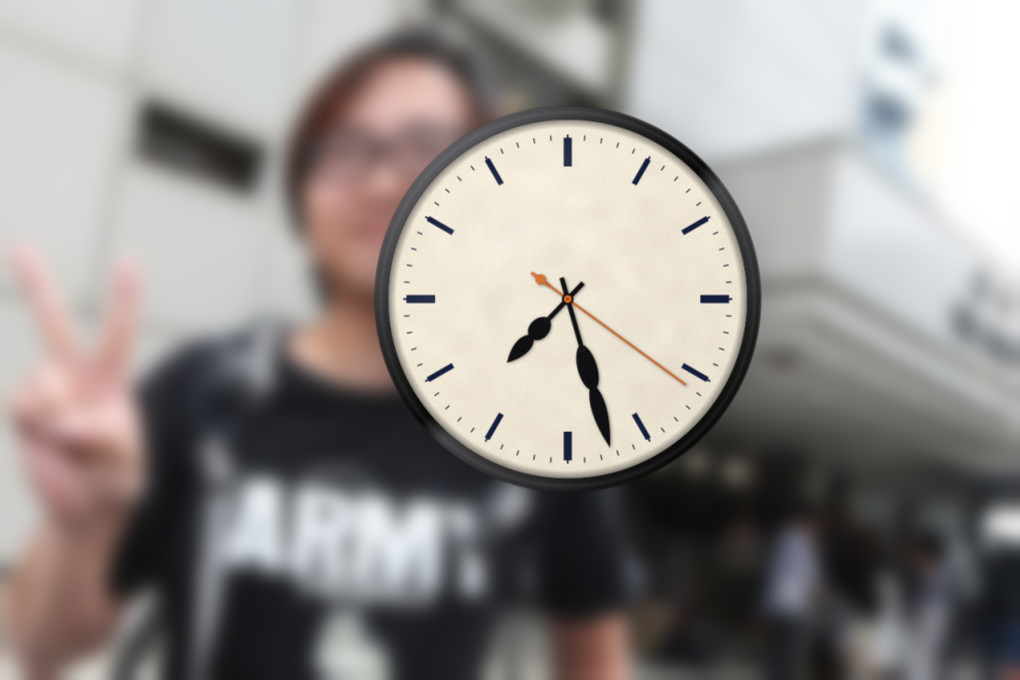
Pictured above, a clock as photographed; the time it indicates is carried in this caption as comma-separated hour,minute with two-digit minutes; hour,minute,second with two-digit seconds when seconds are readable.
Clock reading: 7,27,21
